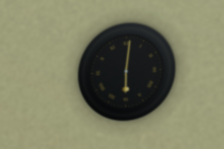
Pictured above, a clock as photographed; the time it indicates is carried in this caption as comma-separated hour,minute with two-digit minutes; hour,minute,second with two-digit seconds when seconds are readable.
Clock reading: 6,01
